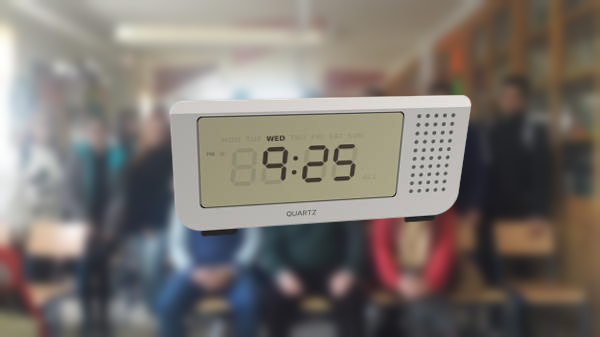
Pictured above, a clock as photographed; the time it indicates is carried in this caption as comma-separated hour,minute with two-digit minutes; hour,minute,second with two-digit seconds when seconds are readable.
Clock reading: 9,25
